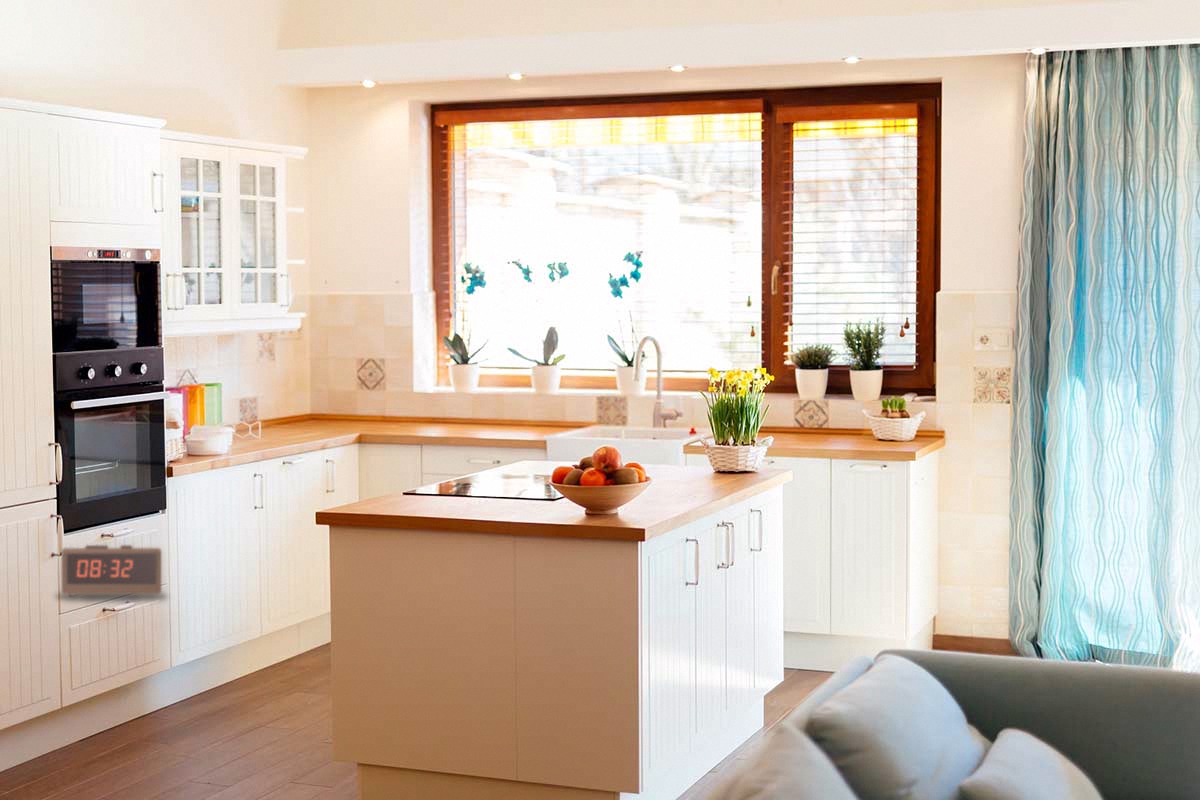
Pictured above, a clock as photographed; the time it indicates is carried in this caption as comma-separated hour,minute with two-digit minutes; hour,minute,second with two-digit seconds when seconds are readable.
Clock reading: 8,32
